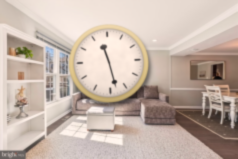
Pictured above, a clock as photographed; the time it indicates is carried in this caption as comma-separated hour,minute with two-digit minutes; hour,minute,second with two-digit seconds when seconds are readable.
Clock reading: 11,28
